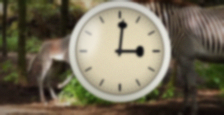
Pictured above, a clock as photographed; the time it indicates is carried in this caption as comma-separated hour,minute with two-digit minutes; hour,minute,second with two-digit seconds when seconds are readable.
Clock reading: 3,01
